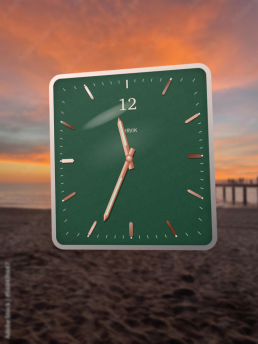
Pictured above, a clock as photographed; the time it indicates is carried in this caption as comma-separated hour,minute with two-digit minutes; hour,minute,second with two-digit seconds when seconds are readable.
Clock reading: 11,34
